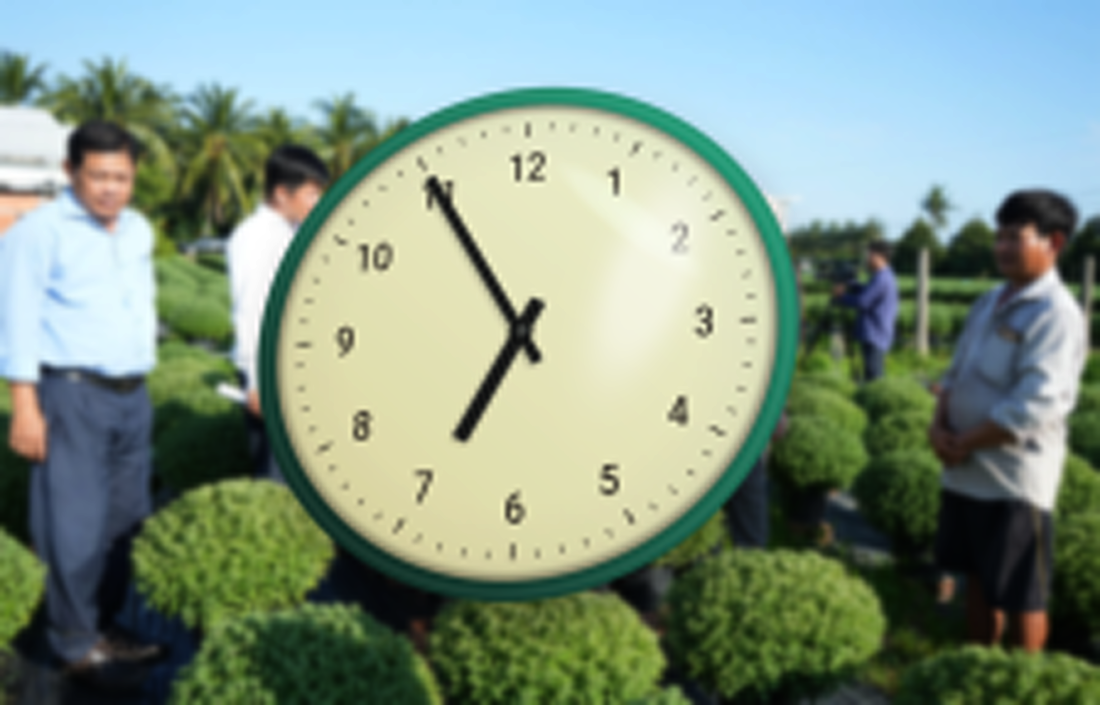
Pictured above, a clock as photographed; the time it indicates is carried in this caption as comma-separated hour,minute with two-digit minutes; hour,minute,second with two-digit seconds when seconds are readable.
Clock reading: 6,55
